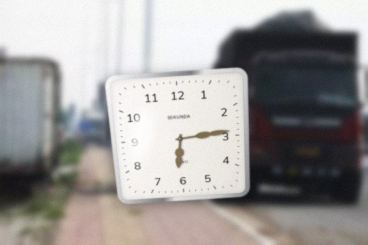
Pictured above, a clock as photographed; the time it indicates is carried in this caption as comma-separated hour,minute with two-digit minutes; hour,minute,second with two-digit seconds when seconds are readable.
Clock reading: 6,14
